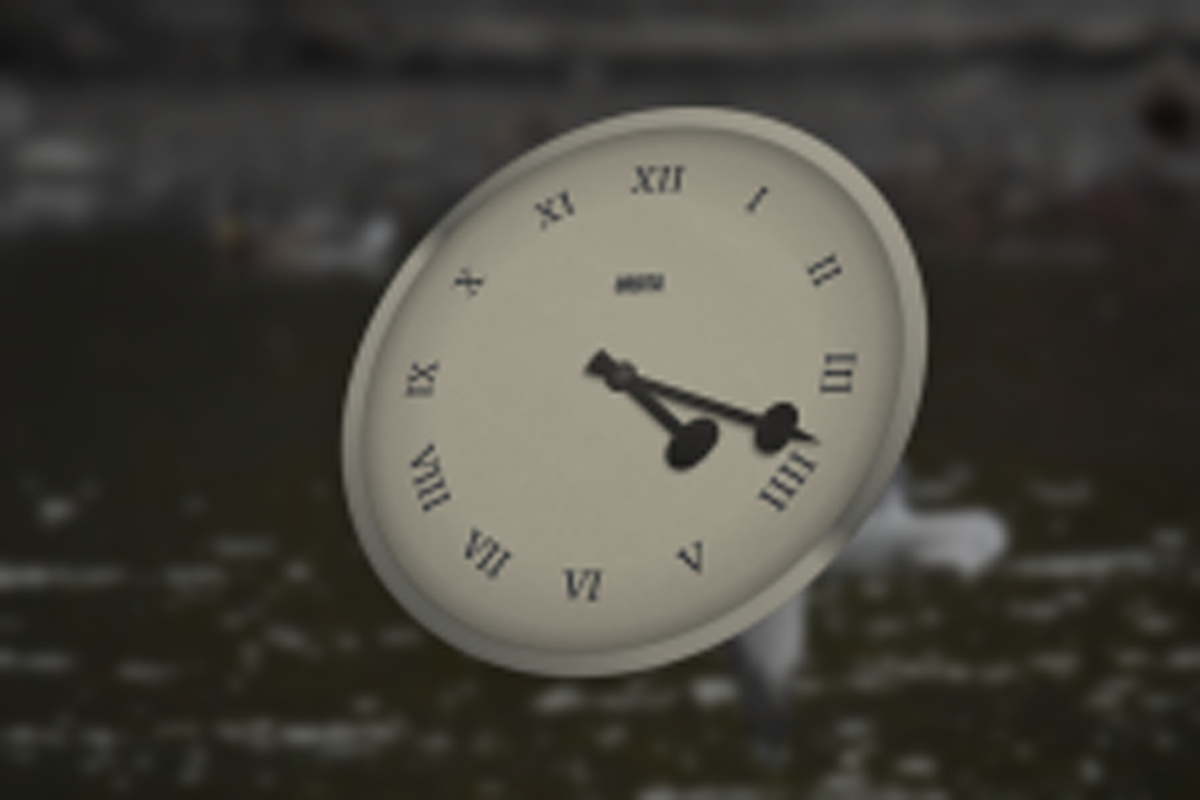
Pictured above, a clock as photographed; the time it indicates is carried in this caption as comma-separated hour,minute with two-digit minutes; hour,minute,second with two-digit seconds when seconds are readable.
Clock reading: 4,18
